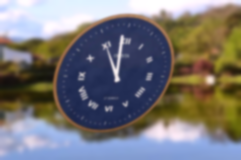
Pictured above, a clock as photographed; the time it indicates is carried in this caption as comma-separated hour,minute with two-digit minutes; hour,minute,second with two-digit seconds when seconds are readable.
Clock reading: 10,59
